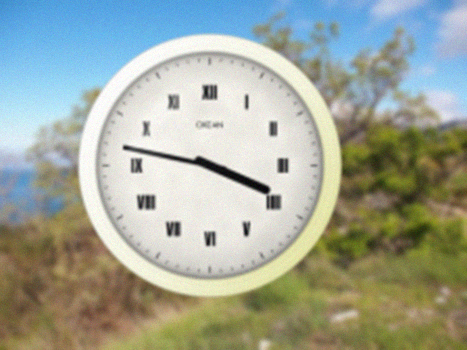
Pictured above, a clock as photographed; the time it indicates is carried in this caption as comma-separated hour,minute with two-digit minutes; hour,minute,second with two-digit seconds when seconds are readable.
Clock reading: 3,47
